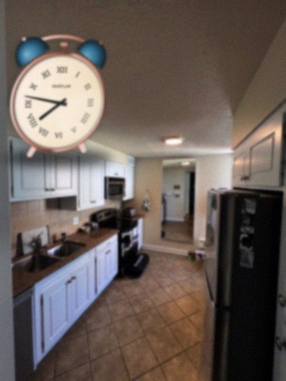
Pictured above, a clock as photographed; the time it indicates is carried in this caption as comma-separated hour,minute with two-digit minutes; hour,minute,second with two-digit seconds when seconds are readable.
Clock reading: 7,47
